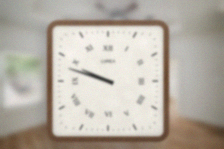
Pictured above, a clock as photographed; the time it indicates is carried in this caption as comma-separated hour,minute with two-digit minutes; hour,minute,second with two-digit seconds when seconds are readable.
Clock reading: 9,48
